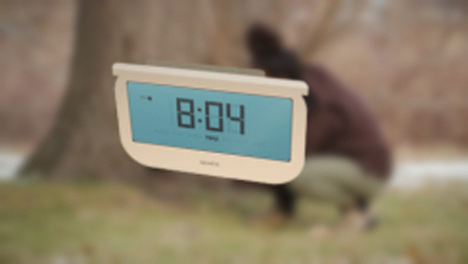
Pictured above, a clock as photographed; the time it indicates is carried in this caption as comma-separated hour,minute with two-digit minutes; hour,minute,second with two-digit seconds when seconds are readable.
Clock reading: 8,04
